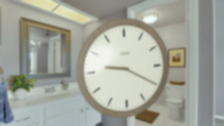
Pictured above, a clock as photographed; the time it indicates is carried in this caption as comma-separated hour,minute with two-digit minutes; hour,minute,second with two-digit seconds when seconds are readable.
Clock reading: 9,20
